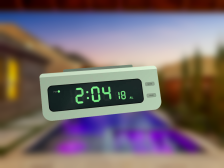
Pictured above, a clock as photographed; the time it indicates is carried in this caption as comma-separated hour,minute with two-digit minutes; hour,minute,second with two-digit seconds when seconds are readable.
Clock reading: 2,04,18
